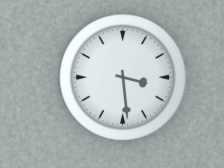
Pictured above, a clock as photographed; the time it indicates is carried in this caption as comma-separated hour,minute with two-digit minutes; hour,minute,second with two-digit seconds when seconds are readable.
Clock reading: 3,29
